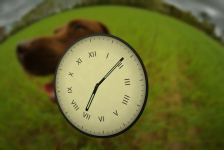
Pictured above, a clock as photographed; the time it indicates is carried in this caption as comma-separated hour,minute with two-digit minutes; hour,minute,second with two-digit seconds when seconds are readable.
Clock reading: 7,09
